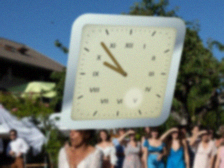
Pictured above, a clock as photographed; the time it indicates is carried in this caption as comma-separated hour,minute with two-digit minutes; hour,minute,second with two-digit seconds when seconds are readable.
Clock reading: 9,53
